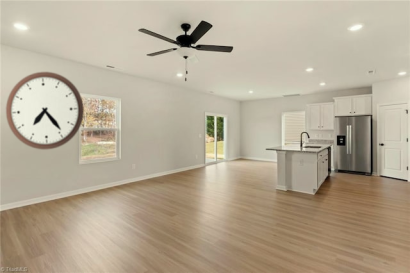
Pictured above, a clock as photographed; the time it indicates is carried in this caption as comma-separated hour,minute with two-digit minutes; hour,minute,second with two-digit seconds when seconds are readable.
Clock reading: 7,24
